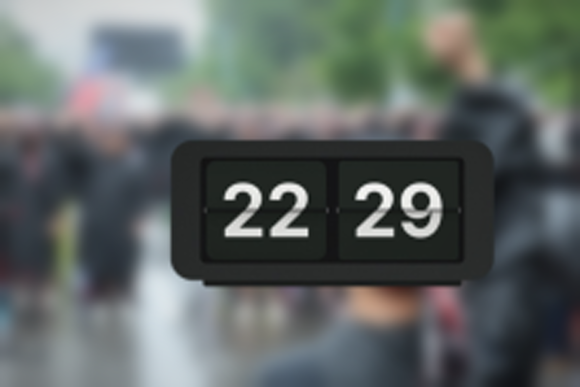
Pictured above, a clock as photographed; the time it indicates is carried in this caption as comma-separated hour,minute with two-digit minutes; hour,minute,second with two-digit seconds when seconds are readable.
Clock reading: 22,29
